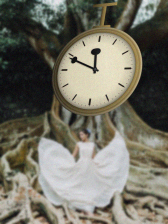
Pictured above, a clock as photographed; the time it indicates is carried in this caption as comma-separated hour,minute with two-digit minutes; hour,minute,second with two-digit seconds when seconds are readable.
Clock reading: 11,49
